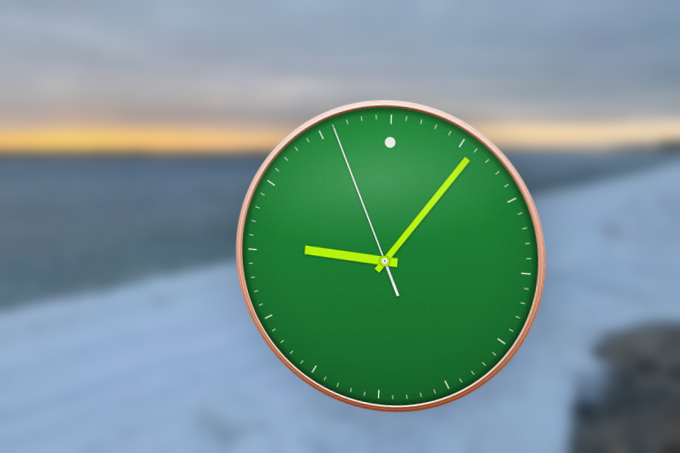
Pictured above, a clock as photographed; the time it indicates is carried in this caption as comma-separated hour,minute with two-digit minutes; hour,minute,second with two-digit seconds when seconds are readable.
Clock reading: 9,05,56
